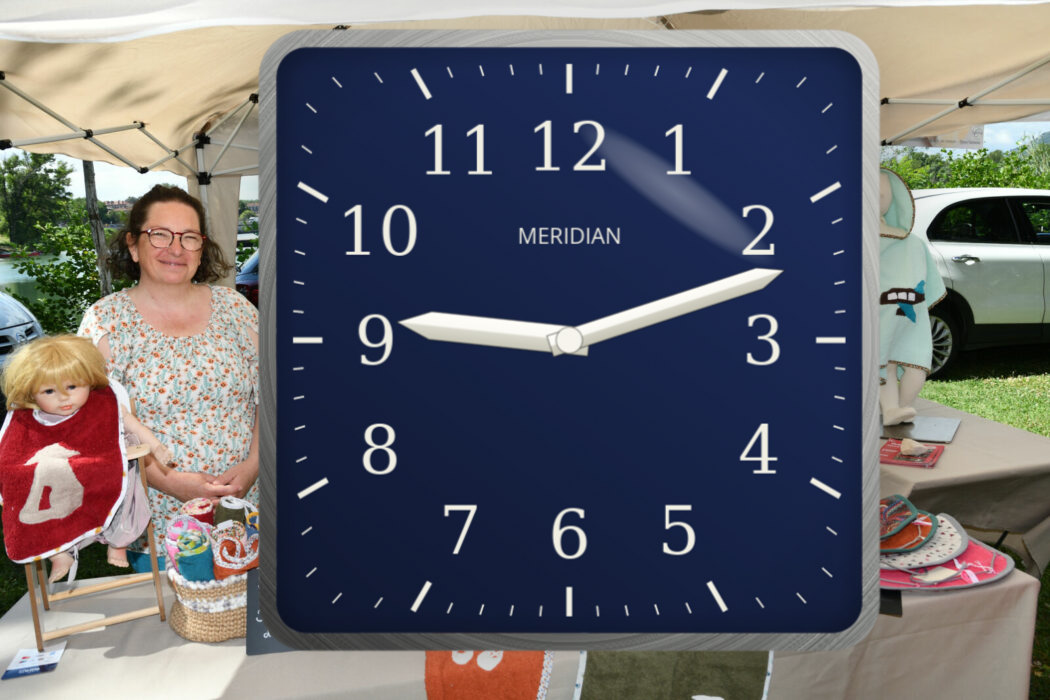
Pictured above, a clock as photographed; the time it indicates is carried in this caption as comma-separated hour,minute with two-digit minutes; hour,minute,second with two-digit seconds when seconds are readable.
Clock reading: 9,12
